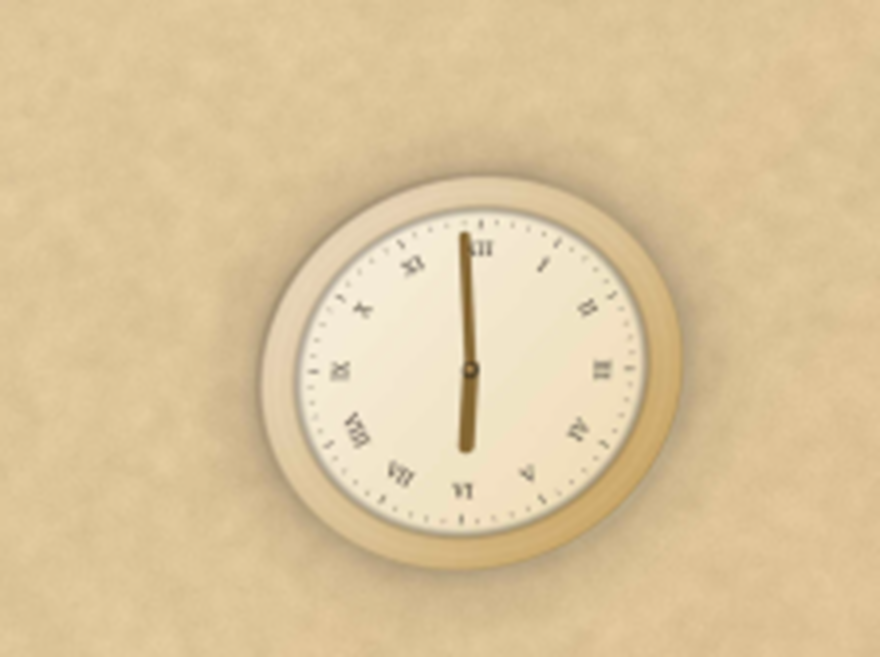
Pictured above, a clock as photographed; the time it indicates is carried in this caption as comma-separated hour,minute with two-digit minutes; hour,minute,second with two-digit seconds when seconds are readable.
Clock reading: 5,59
